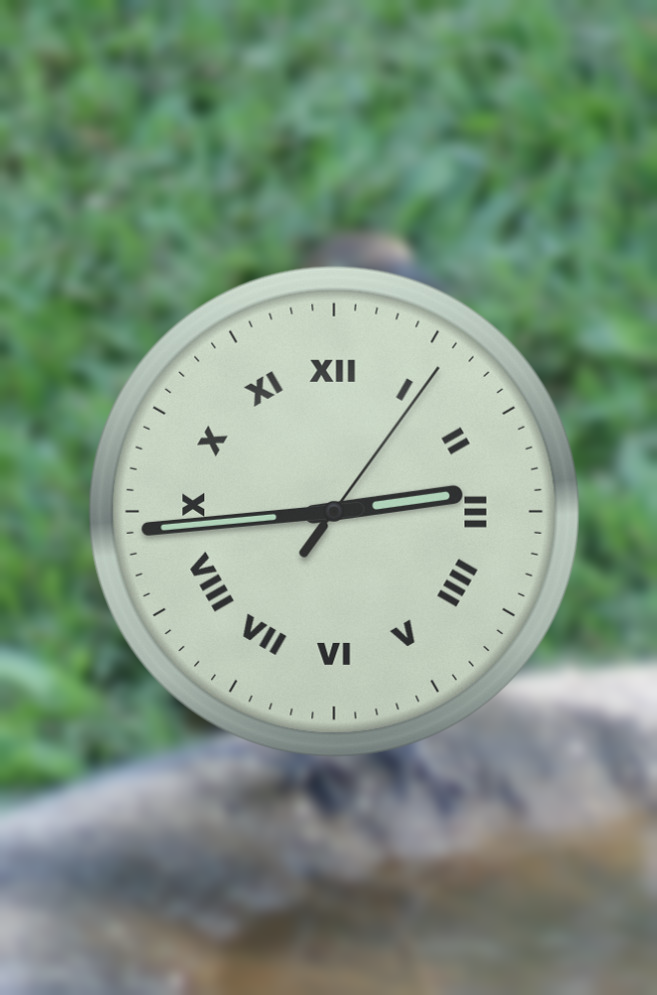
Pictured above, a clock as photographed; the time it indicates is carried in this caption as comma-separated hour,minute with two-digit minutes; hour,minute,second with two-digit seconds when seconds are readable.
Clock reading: 2,44,06
